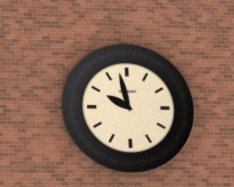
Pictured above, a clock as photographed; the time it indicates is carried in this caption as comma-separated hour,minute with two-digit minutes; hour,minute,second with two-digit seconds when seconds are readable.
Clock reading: 9,58
